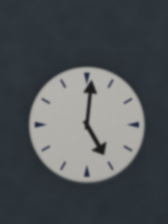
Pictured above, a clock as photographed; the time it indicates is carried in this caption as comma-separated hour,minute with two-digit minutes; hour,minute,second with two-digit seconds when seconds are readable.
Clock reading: 5,01
